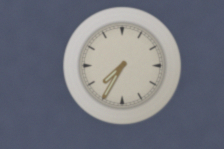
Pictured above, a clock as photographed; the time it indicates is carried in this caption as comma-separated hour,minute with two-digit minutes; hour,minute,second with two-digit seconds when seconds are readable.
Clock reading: 7,35
